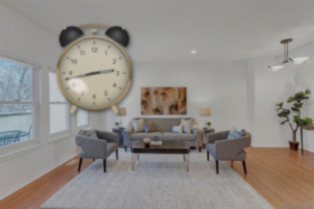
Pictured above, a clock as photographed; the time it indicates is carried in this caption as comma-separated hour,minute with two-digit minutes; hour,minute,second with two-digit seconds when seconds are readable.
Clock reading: 2,43
